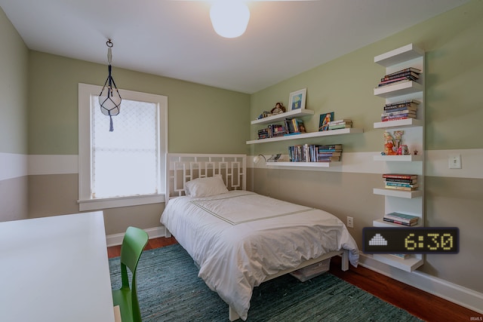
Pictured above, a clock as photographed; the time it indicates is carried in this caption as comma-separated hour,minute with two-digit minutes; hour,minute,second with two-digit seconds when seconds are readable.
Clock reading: 6,30
